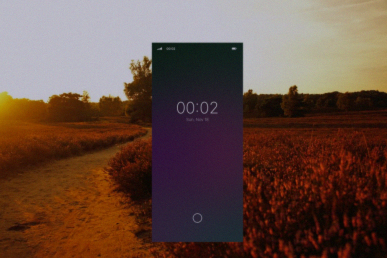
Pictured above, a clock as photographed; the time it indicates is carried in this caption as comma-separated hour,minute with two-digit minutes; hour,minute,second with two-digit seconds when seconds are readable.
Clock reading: 0,02
